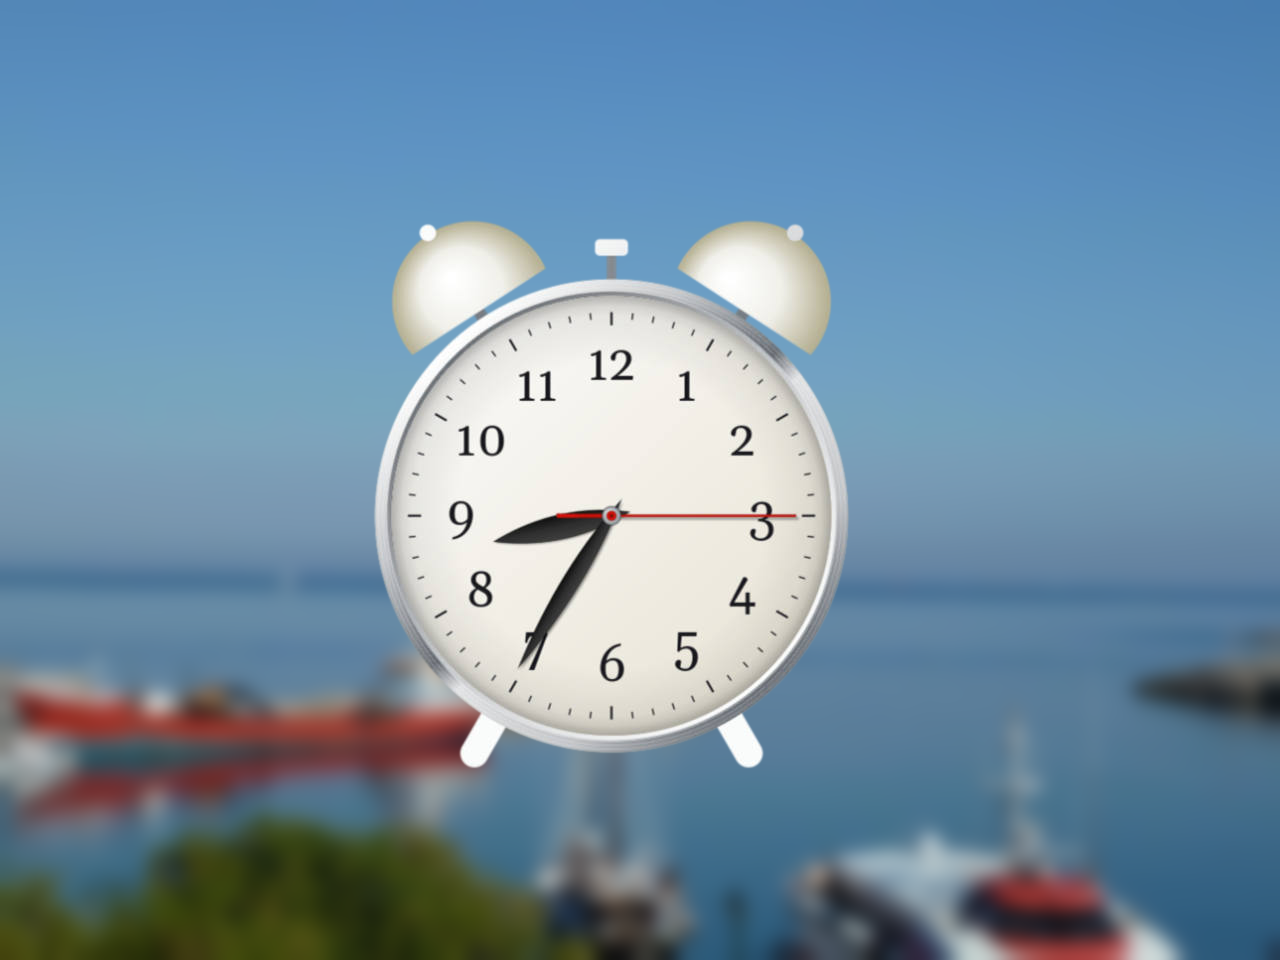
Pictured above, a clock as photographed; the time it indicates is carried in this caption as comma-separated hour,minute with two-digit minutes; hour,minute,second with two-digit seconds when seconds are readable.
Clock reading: 8,35,15
